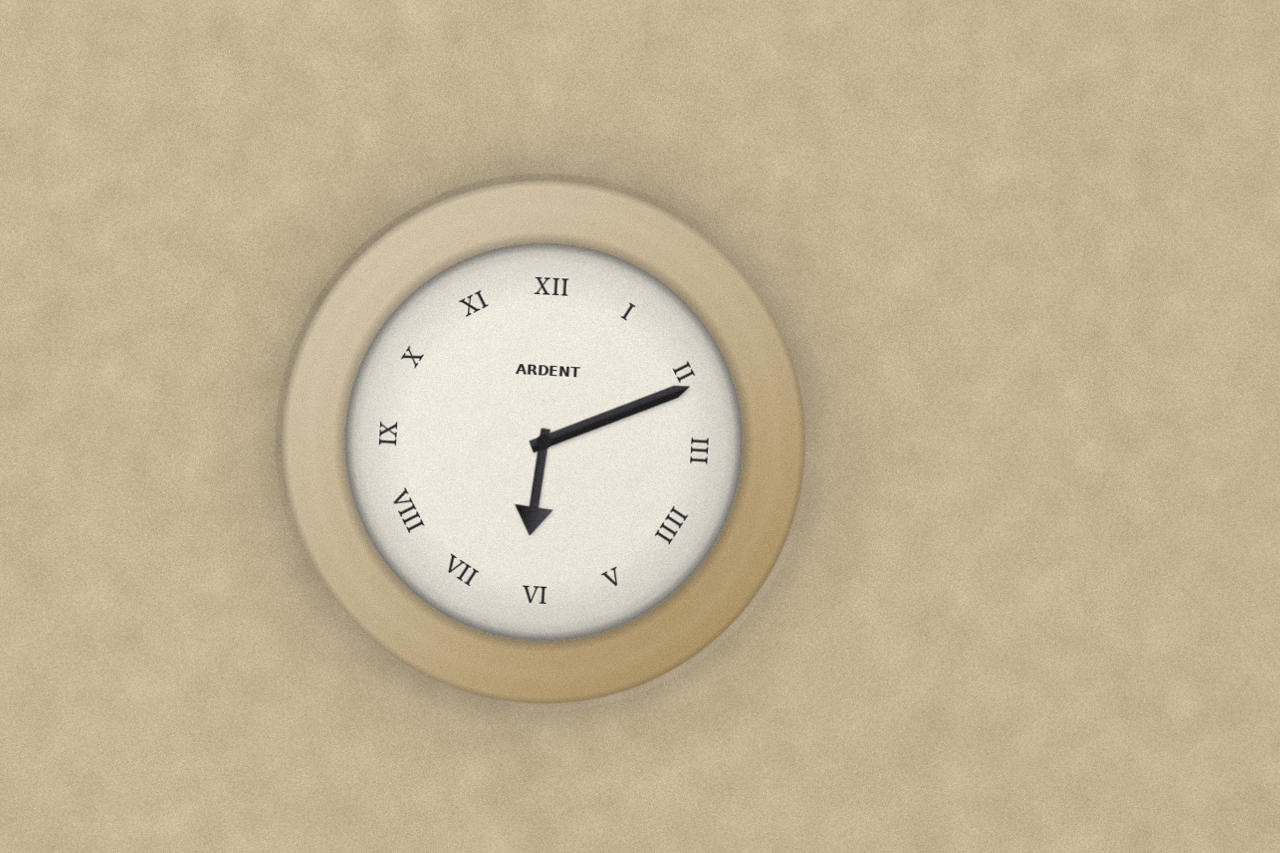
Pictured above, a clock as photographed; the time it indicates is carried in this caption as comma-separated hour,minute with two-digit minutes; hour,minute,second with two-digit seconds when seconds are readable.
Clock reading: 6,11
